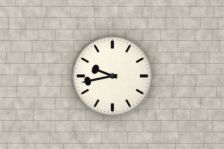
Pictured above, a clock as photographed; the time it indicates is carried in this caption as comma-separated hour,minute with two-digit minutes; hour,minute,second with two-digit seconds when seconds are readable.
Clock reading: 9,43
